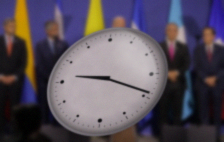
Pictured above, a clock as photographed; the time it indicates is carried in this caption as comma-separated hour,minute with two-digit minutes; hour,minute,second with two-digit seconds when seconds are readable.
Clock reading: 9,19
